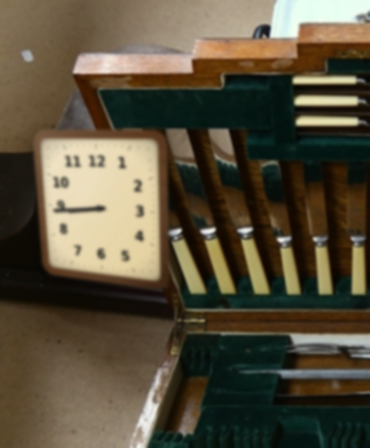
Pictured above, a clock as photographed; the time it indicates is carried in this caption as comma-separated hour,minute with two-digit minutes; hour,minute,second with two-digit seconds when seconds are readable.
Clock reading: 8,44
